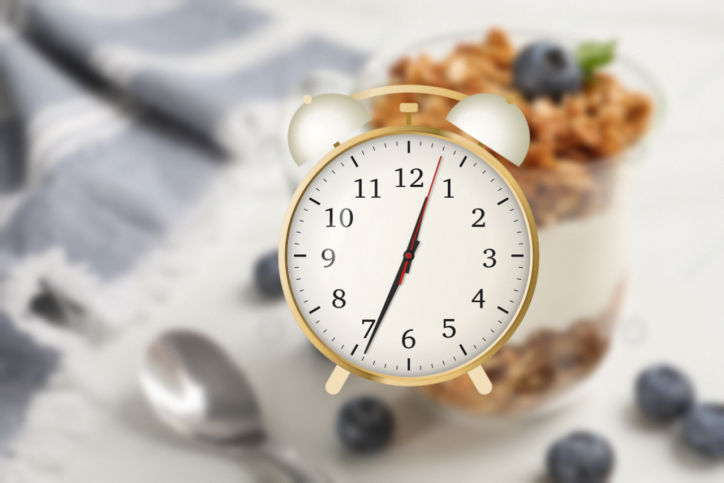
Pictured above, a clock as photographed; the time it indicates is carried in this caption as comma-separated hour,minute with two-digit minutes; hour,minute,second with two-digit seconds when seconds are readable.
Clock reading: 12,34,03
